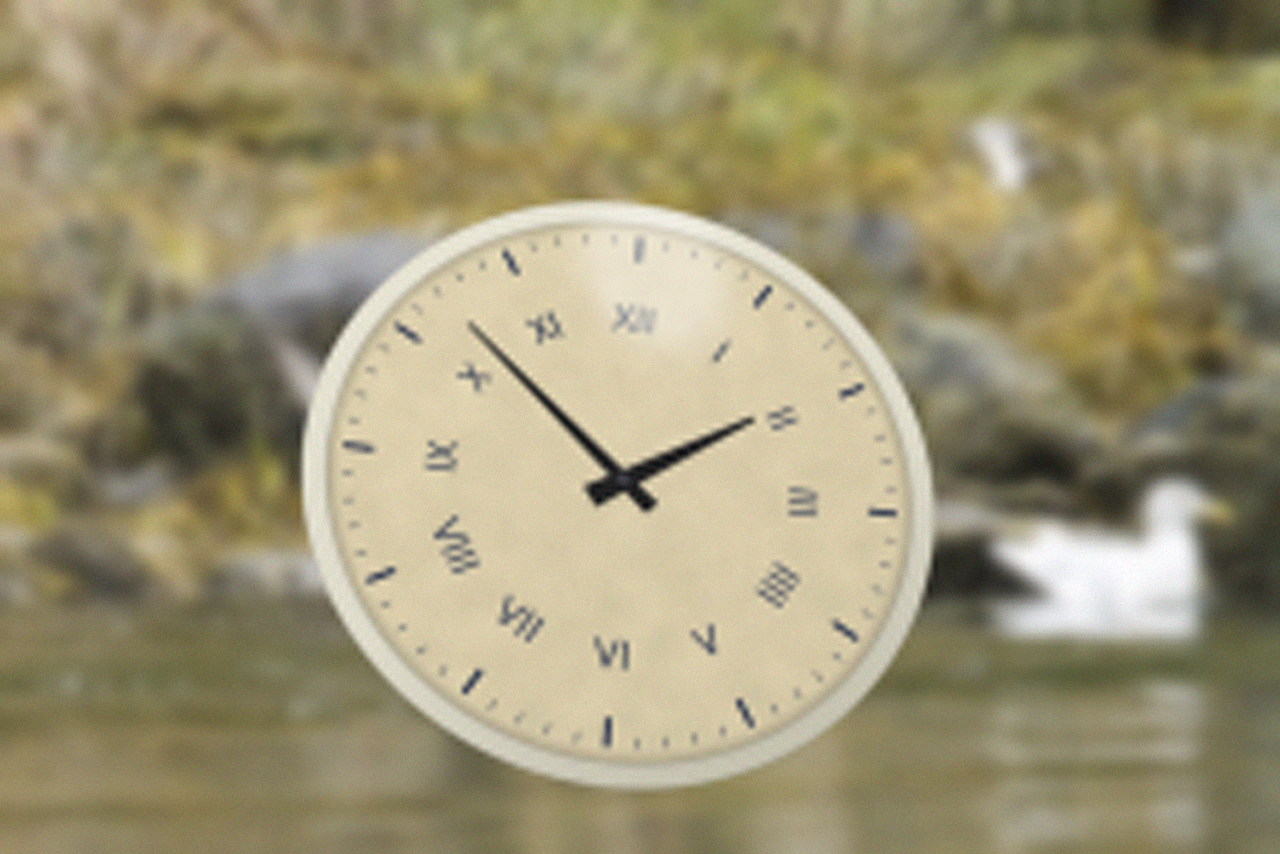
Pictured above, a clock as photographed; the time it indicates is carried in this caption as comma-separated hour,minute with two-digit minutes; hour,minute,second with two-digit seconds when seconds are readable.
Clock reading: 1,52
